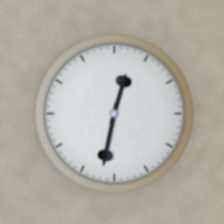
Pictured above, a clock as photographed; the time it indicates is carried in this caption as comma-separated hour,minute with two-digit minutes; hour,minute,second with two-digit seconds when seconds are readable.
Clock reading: 12,32
